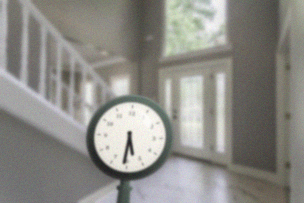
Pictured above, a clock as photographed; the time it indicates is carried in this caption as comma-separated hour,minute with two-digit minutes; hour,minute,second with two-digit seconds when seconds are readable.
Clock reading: 5,31
